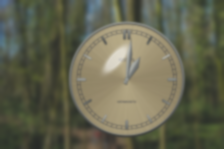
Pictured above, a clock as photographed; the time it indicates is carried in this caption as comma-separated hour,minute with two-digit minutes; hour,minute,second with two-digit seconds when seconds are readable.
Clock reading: 1,01
